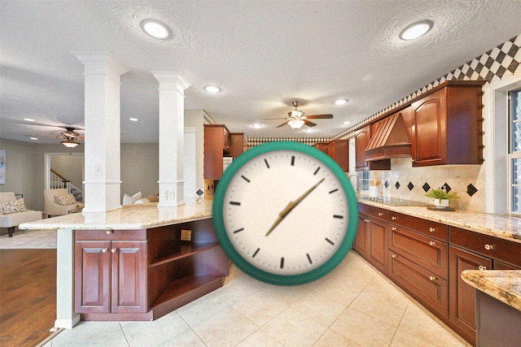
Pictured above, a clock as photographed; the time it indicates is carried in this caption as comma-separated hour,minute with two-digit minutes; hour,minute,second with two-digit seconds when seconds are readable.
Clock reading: 7,07
